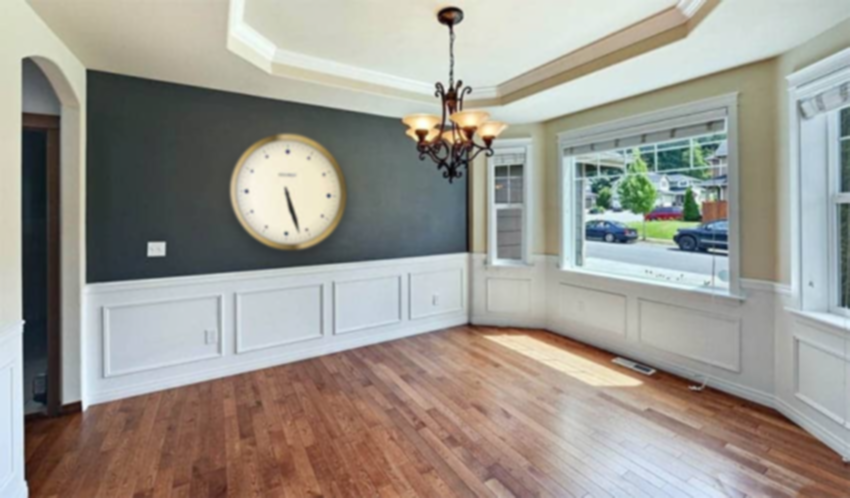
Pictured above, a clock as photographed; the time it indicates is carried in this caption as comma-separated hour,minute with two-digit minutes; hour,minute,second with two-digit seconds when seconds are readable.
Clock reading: 5,27
